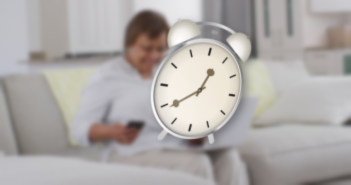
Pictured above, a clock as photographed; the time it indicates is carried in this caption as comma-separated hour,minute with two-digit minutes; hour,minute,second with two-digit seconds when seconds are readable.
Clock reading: 12,39
